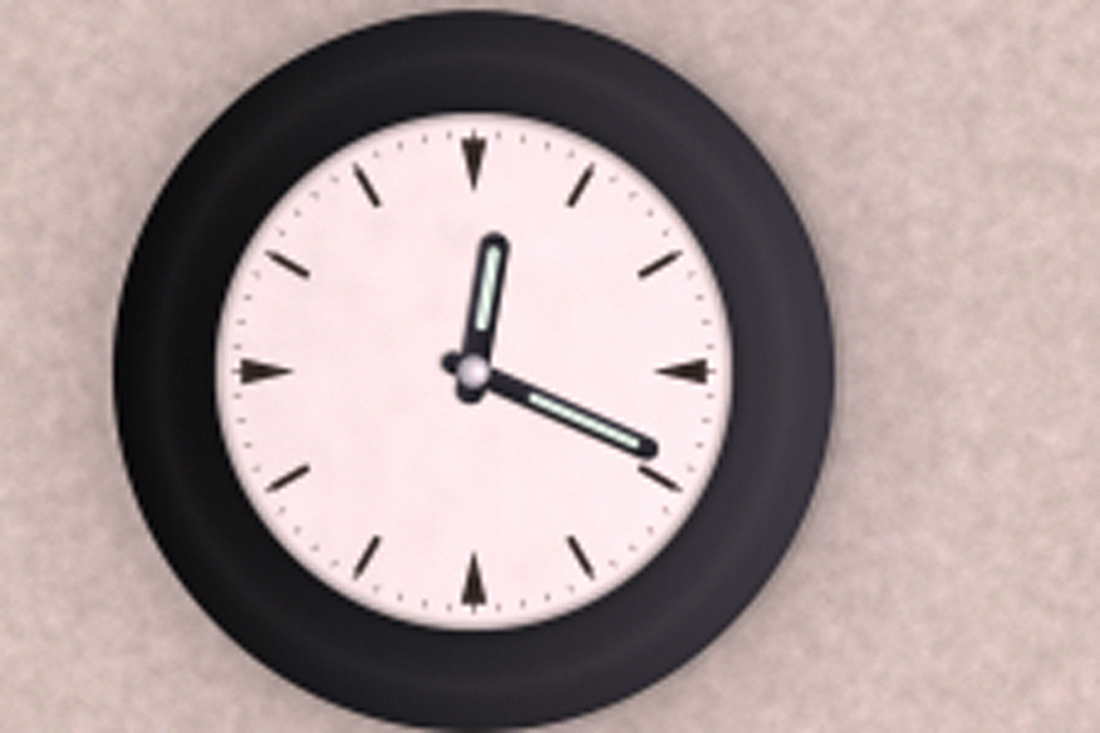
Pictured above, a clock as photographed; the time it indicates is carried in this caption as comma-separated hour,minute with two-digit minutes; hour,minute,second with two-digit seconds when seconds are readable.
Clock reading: 12,19
